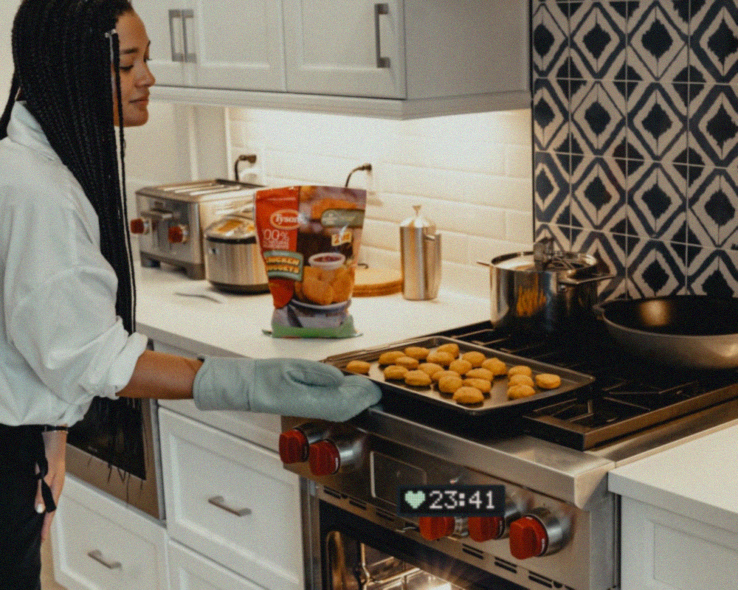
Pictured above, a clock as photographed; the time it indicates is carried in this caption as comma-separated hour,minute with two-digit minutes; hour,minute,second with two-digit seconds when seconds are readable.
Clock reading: 23,41
